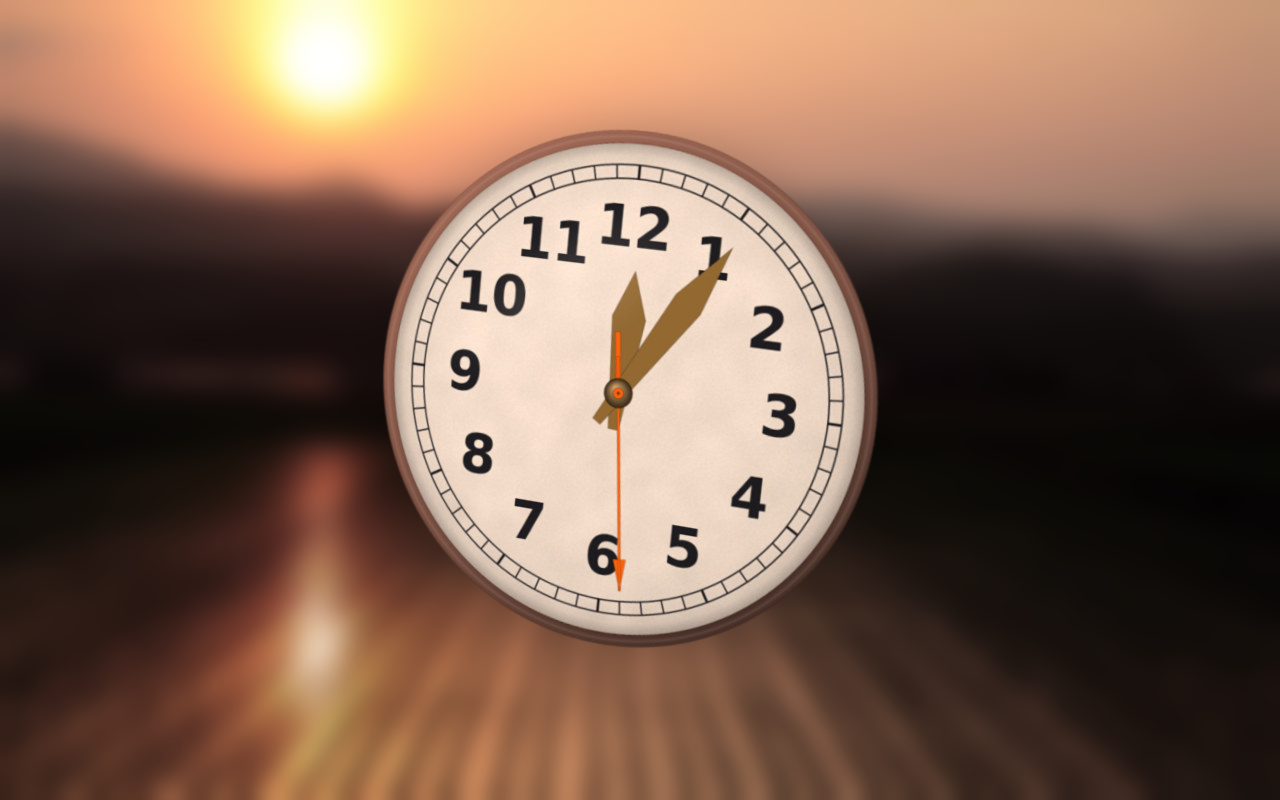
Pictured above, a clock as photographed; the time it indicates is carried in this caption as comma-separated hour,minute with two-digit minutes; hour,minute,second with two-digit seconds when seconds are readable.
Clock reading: 12,05,29
